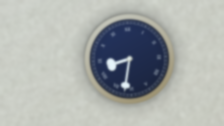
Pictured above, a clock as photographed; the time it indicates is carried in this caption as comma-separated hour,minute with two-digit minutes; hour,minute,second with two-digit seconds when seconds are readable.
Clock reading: 8,32
